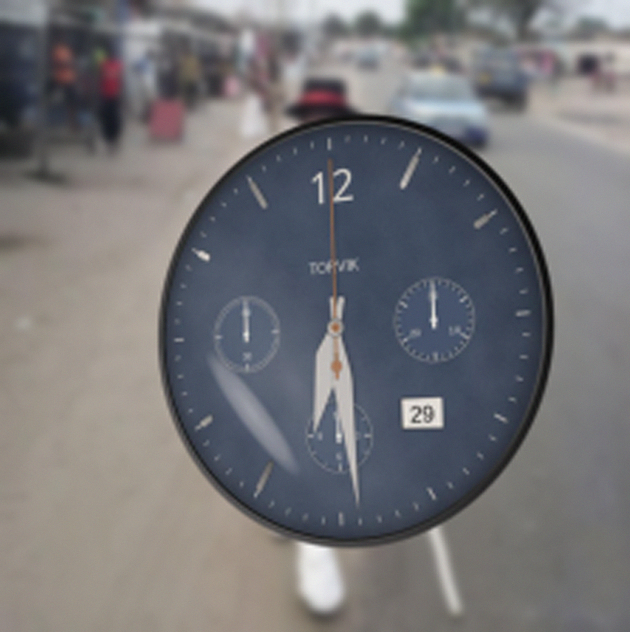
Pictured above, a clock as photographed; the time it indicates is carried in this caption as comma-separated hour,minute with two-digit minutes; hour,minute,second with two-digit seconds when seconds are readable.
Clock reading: 6,29
